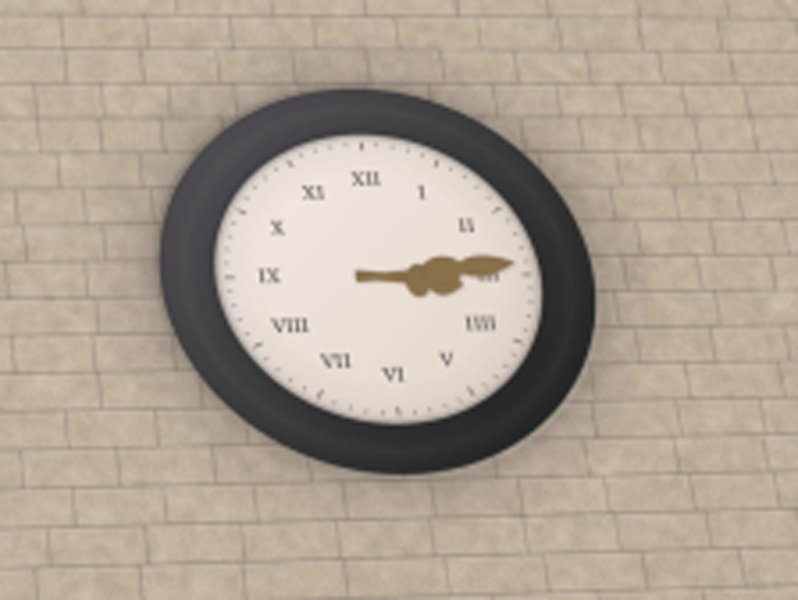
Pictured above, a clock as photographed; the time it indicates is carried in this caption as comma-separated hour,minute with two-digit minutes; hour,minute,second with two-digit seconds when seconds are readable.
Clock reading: 3,14
